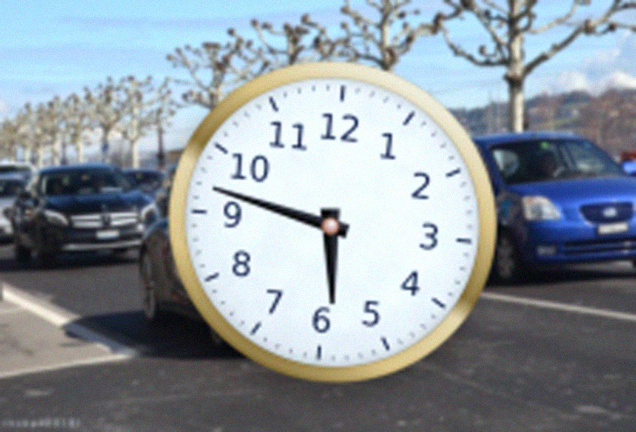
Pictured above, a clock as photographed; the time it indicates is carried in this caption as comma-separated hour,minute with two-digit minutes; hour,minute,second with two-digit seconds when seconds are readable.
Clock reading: 5,47
